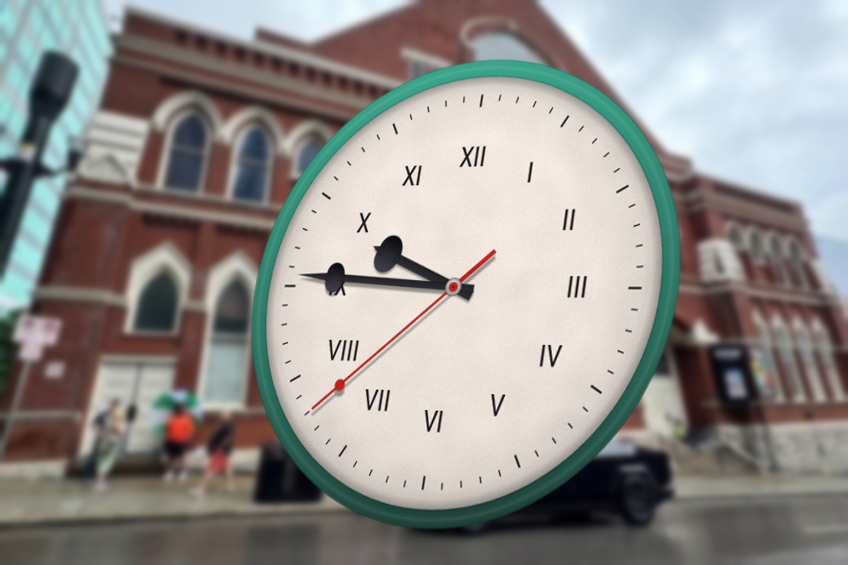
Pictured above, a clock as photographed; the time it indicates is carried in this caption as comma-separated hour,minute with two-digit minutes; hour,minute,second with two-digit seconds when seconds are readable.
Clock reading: 9,45,38
